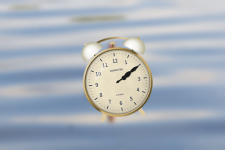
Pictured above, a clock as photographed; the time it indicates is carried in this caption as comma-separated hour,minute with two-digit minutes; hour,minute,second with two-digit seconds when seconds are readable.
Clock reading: 2,10
